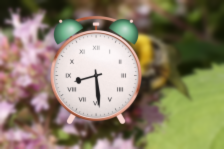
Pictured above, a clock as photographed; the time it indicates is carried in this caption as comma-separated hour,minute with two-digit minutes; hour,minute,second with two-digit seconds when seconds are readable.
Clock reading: 8,29
